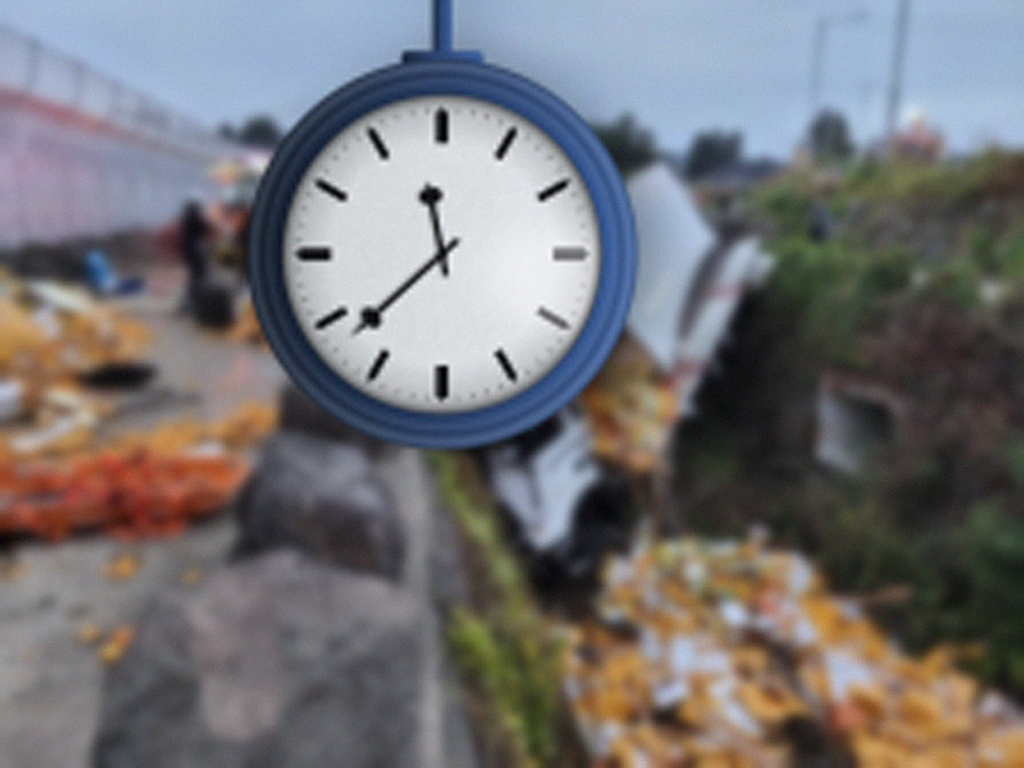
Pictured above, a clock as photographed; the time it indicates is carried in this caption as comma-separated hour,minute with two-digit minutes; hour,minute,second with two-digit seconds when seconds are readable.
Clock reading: 11,38
